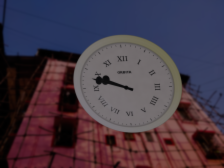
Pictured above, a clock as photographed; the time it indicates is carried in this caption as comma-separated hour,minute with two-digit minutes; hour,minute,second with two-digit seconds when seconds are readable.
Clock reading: 9,48
